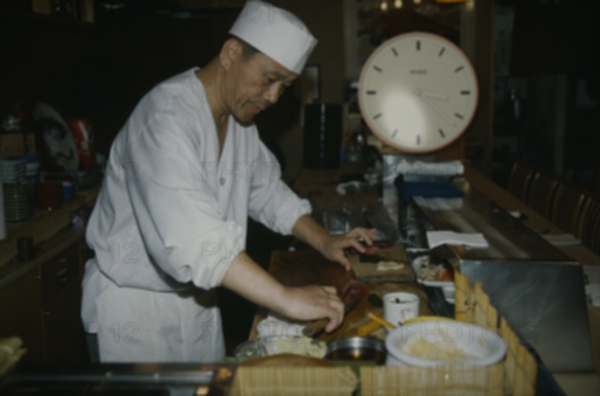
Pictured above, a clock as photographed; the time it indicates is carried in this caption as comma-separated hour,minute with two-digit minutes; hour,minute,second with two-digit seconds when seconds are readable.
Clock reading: 3,22
